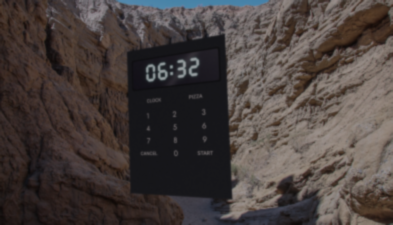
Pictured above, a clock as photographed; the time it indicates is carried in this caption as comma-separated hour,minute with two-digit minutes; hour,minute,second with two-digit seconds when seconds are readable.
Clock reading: 6,32
